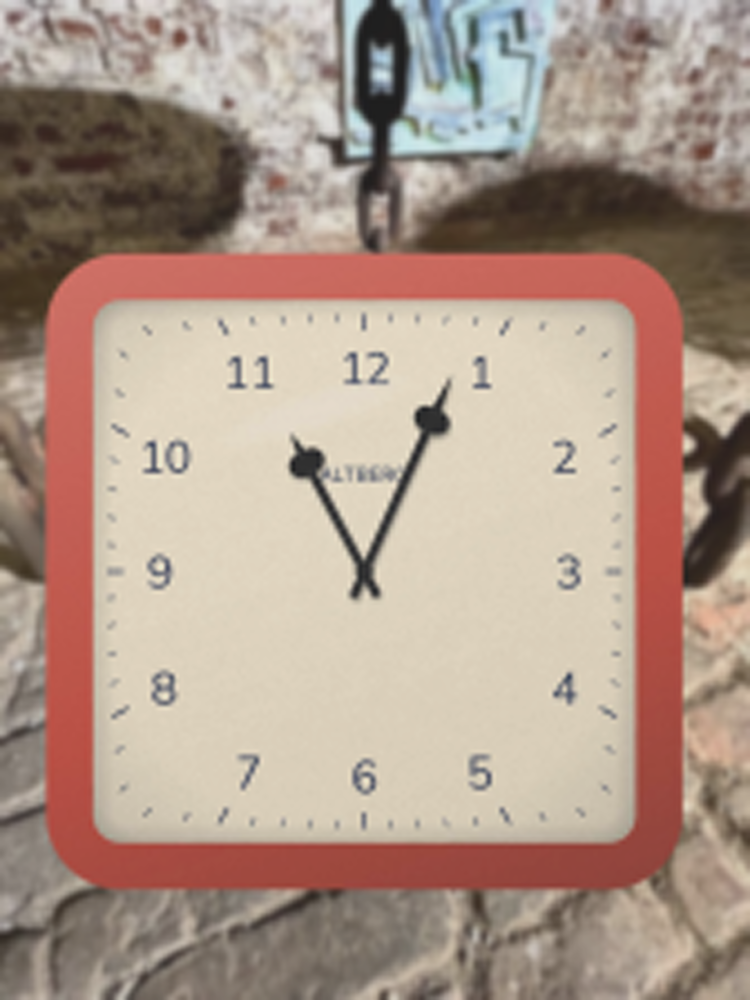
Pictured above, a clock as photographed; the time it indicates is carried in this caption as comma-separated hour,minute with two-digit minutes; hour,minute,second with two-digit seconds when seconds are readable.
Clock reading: 11,04
